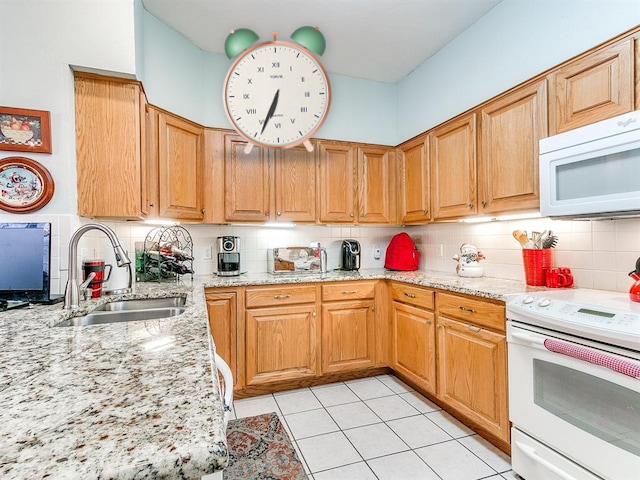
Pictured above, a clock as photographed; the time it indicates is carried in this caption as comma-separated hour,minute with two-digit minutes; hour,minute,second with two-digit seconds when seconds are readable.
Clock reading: 6,34
